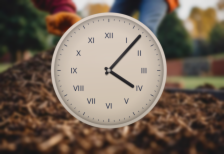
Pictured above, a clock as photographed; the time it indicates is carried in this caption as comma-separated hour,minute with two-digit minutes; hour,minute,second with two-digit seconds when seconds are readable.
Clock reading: 4,07
